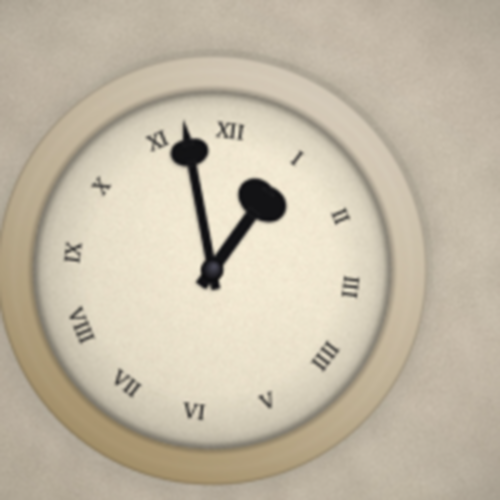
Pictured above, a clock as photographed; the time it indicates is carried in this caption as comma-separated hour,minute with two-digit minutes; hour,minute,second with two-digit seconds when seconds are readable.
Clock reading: 12,57
